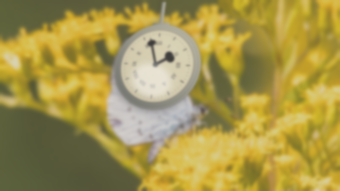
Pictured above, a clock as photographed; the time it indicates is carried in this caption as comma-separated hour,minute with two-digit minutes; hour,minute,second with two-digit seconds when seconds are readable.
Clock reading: 1,57
